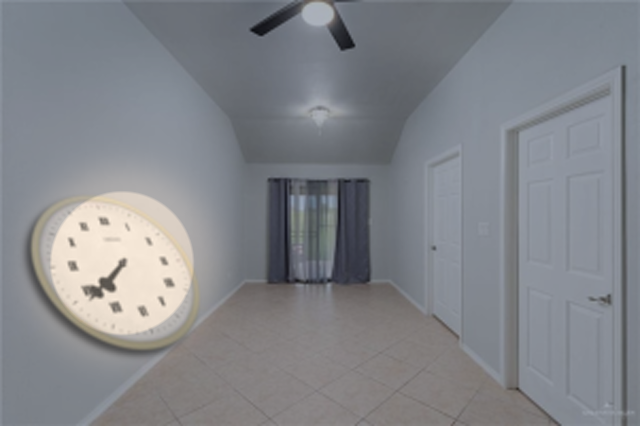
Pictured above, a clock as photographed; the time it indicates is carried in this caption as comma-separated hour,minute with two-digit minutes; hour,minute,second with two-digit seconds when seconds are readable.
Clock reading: 7,39
